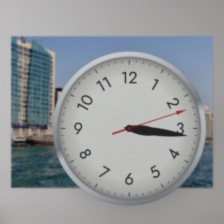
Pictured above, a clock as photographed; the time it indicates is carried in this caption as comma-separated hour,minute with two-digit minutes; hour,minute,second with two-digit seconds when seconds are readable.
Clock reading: 3,16,12
